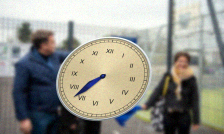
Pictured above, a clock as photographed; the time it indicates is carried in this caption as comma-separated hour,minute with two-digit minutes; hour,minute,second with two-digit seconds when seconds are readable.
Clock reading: 7,37
